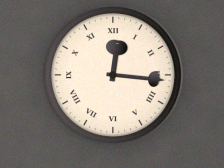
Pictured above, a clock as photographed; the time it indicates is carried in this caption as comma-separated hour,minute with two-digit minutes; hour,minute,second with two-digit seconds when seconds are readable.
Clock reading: 12,16
